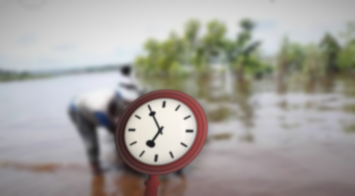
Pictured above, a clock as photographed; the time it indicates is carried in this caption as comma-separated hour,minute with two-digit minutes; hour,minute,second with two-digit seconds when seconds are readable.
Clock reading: 6,55
